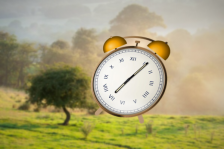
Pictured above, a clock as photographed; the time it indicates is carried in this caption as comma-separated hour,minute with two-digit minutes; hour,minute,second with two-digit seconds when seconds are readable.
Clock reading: 7,06
